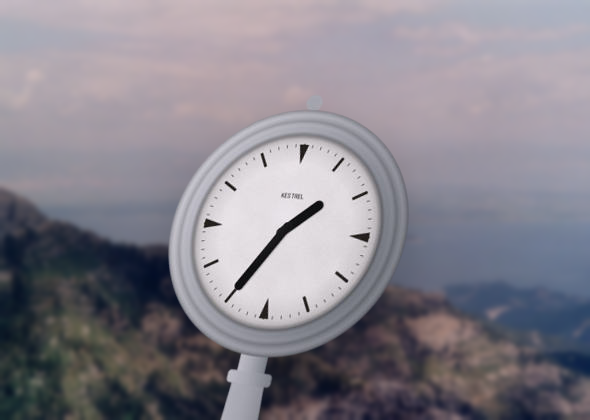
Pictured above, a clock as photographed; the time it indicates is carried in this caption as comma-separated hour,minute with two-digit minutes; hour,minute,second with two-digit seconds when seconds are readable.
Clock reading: 1,35
